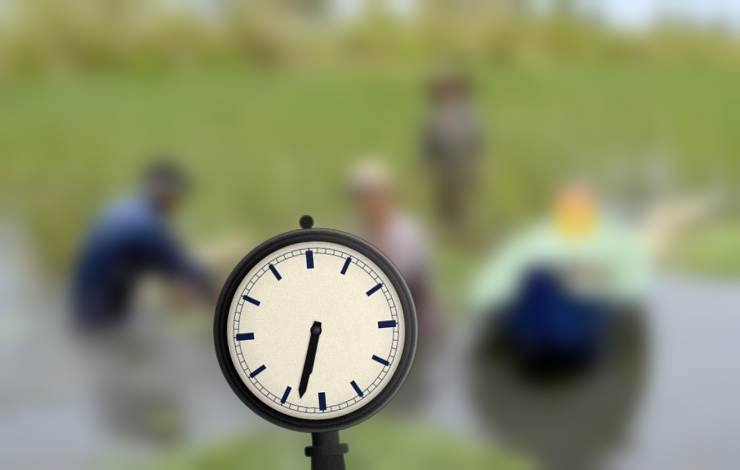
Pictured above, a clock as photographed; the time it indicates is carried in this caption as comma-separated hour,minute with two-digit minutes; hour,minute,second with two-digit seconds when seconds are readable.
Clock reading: 6,33
